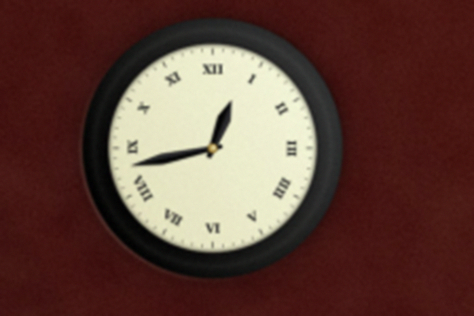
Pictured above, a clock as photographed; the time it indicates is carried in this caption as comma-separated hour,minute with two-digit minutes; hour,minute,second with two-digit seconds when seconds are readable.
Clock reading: 12,43
